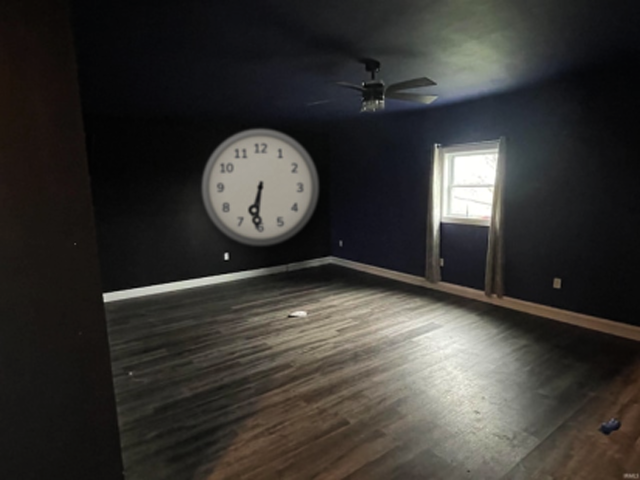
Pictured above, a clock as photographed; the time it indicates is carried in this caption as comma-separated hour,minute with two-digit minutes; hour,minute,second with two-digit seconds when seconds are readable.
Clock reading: 6,31
